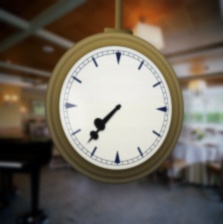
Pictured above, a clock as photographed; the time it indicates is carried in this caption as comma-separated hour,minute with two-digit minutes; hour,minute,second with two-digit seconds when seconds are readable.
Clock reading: 7,37
